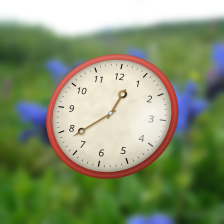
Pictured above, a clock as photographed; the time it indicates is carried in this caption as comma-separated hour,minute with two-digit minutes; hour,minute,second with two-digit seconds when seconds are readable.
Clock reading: 12,38
